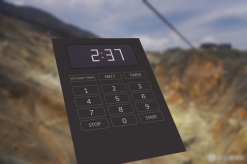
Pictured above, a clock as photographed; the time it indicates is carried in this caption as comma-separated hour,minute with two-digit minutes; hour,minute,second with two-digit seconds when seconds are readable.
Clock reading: 2,37
